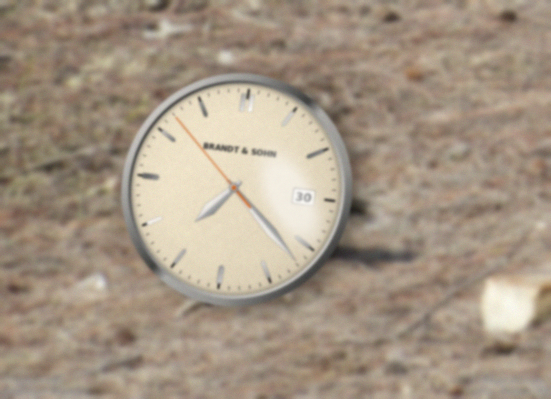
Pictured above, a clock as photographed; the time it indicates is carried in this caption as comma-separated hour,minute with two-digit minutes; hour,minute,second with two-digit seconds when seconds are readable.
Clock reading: 7,21,52
